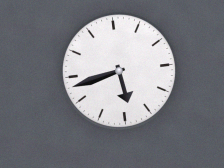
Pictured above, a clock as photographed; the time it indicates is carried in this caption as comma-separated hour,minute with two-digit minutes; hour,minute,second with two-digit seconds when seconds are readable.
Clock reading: 5,43
